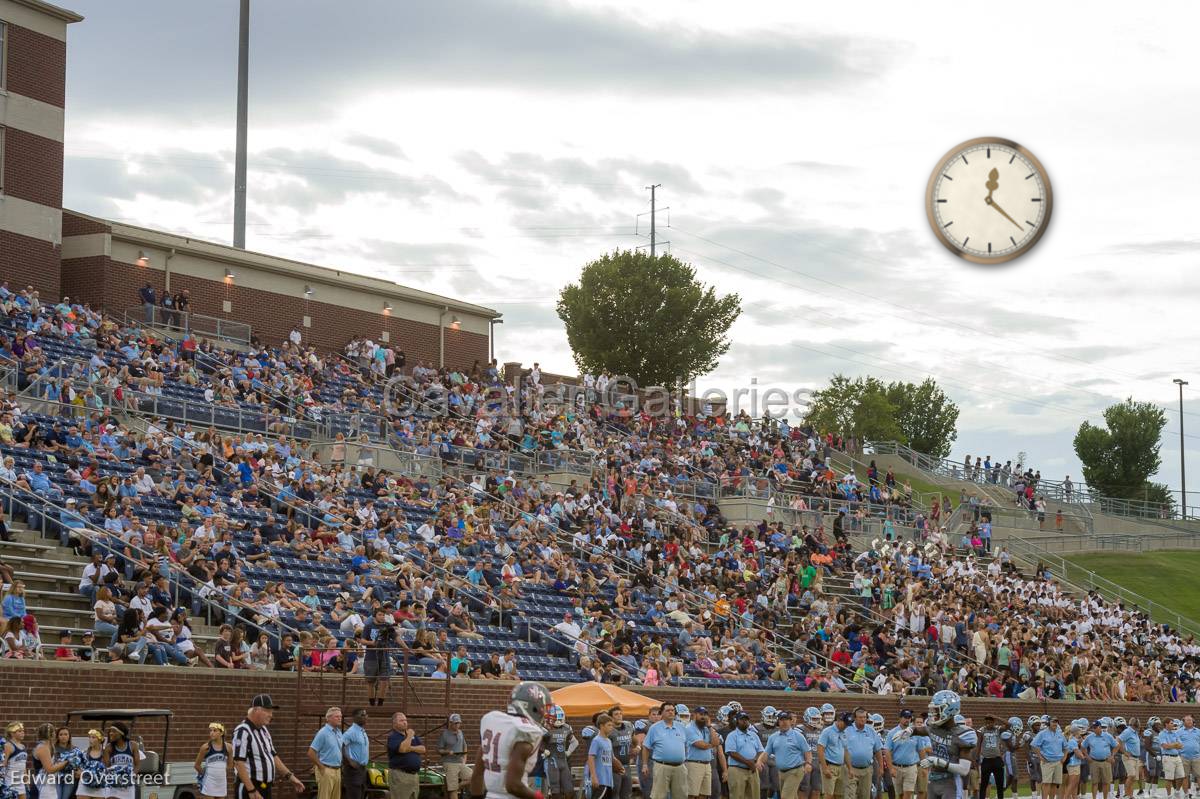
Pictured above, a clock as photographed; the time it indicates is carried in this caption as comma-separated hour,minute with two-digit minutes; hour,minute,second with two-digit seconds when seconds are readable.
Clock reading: 12,22
